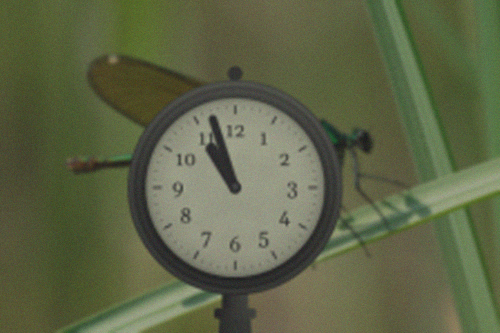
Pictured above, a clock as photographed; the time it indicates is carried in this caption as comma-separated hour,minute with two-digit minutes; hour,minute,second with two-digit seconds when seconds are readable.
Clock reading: 10,57
